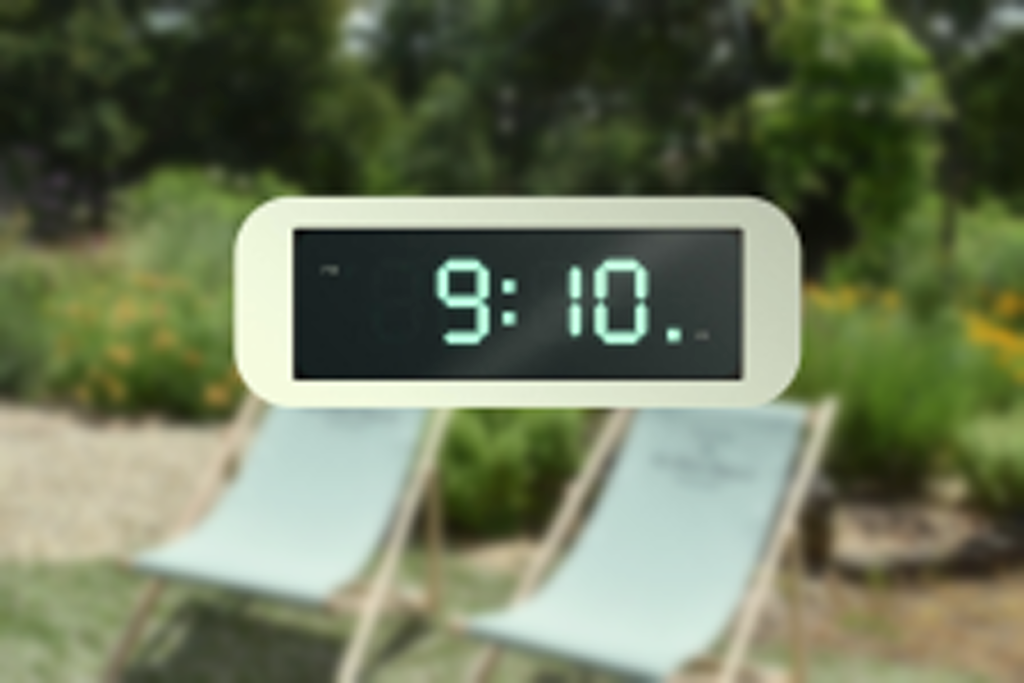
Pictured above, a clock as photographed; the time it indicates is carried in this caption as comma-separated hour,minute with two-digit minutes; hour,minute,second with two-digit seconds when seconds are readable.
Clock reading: 9,10
